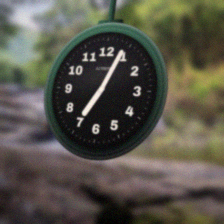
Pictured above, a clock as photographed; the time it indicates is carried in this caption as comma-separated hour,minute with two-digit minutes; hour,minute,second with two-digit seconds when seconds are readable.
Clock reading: 7,04
